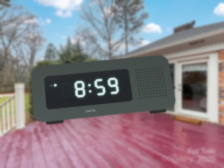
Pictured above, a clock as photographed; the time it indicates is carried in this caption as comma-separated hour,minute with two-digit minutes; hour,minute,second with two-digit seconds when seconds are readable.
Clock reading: 8,59
